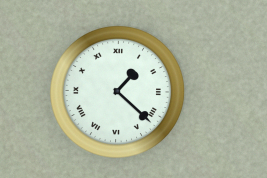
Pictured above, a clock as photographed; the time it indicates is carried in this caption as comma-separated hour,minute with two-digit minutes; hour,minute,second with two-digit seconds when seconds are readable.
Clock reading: 1,22
